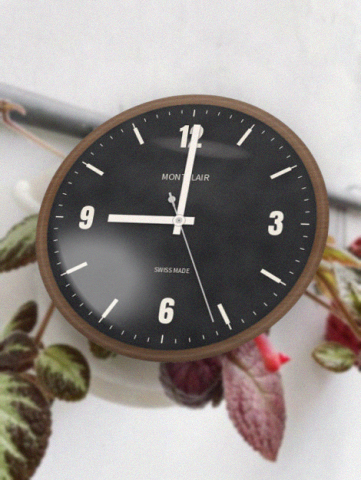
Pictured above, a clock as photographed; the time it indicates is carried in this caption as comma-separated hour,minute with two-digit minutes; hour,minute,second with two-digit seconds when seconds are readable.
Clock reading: 9,00,26
